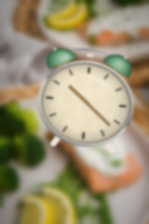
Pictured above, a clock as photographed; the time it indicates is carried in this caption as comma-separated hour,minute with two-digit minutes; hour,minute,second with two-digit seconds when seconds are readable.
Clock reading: 10,22
